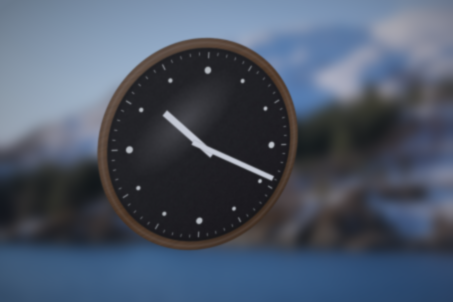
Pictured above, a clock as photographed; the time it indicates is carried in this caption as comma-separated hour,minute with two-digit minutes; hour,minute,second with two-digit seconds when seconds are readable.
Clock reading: 10,19
